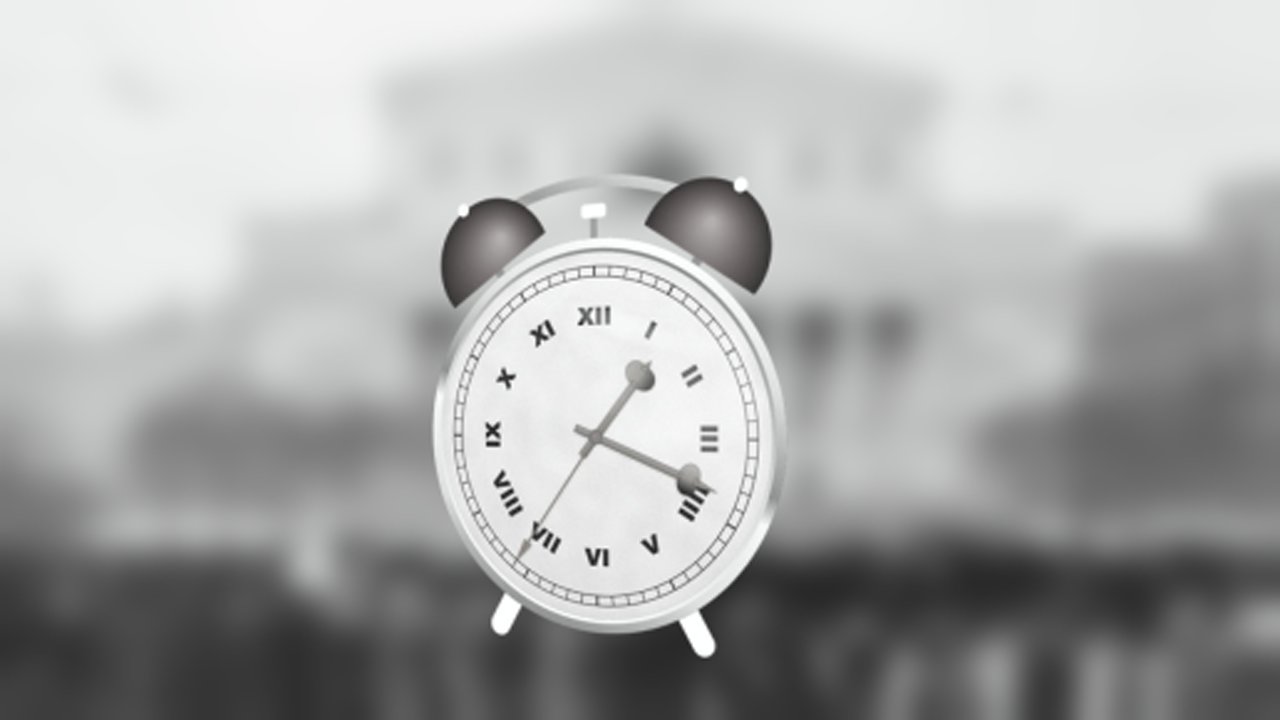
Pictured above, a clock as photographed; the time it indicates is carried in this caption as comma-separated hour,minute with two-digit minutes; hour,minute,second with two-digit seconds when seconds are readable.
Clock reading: 1,18,36
